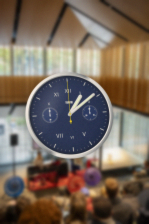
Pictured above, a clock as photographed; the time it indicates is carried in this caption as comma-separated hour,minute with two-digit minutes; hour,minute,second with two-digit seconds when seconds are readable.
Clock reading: 1,09
